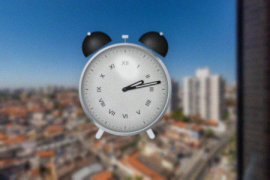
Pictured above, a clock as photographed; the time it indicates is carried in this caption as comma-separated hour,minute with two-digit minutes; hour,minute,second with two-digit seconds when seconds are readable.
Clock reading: 2,13
